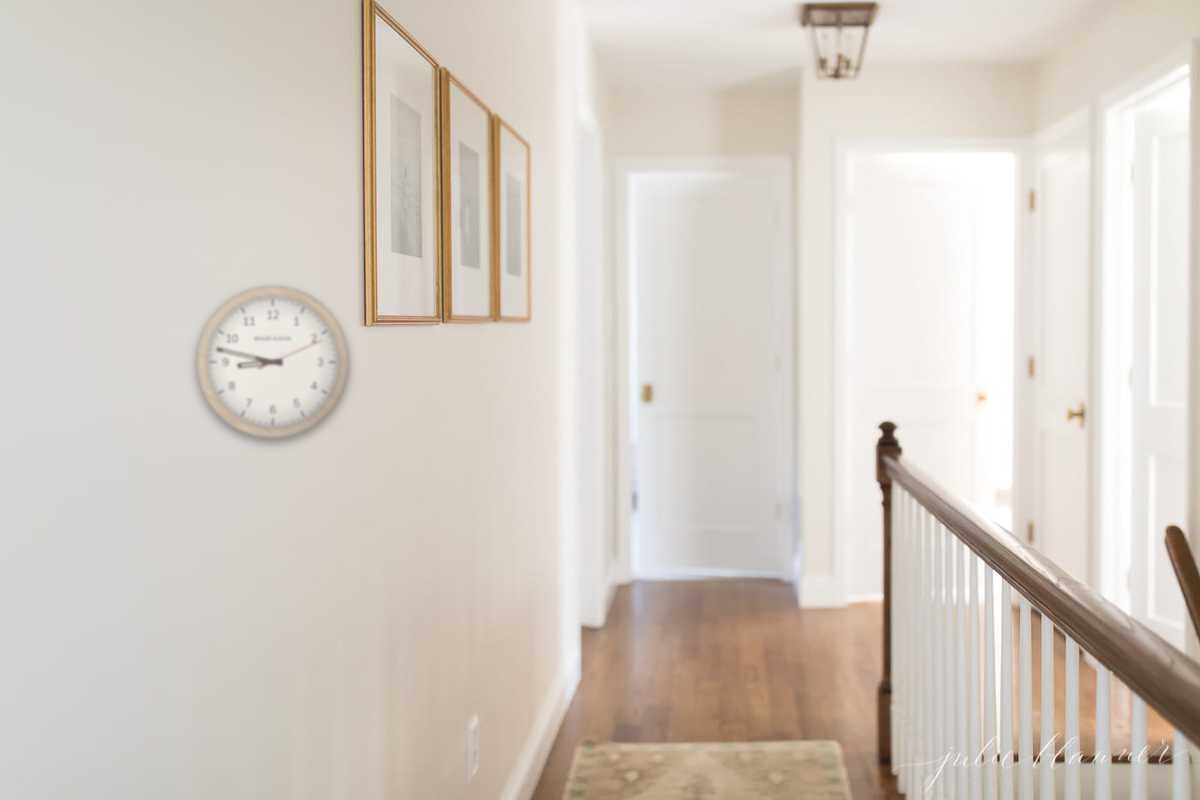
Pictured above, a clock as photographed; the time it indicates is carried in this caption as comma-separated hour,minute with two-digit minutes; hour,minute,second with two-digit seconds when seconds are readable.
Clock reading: 8,47,11
